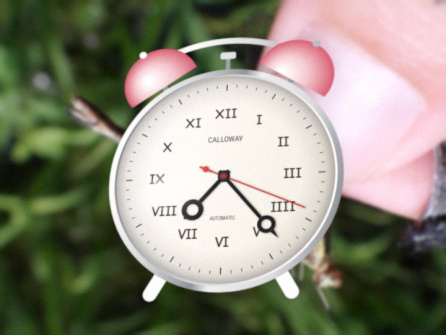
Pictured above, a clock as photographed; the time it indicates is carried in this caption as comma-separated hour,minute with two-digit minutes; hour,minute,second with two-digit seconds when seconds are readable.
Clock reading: 7,23,19
